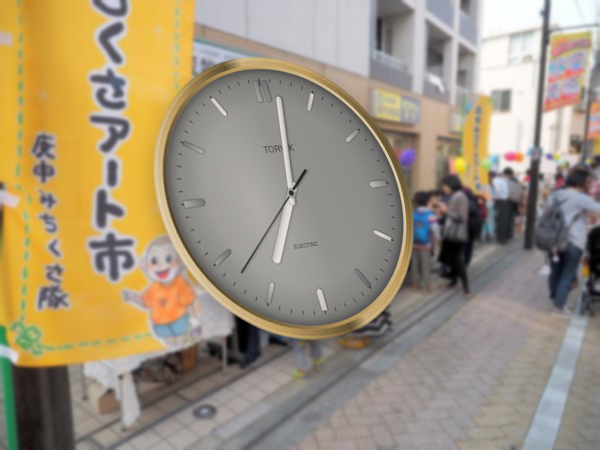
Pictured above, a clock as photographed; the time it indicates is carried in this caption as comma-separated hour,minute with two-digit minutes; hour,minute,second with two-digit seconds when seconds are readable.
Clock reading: 7,01,38
